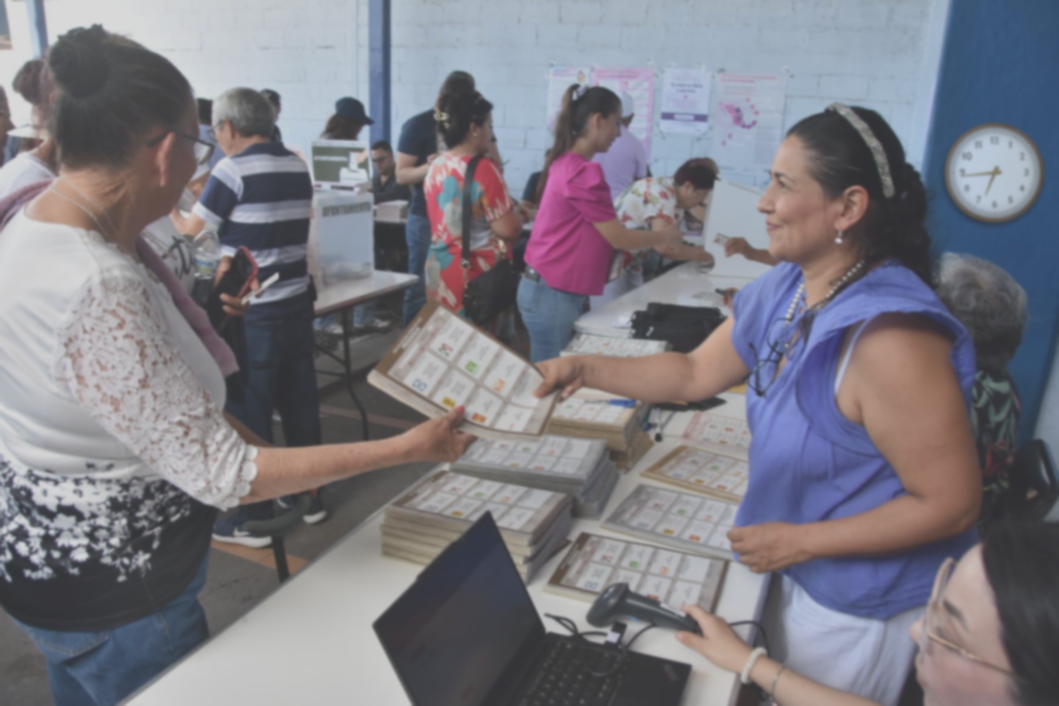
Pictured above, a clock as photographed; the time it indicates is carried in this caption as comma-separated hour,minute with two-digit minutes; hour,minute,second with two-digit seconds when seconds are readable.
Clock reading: 6,44
